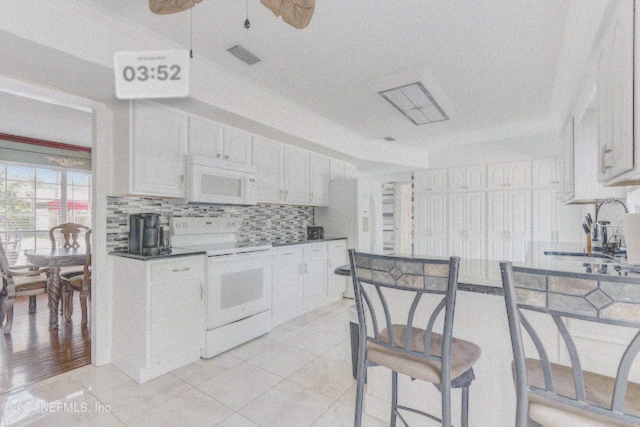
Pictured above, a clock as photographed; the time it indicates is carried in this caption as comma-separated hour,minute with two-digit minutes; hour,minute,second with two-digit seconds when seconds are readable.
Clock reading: 3,52
